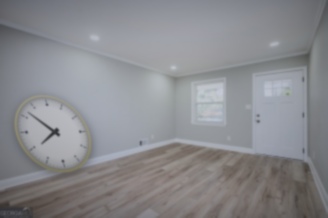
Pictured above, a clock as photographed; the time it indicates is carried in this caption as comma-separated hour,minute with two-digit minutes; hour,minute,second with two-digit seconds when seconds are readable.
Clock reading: 7,52
